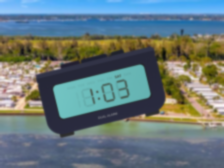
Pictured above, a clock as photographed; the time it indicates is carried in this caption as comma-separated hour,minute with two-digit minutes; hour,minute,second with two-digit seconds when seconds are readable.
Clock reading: 1,03
